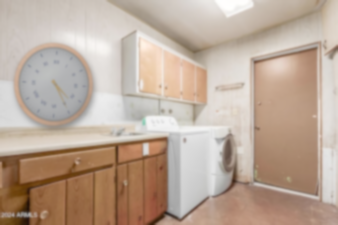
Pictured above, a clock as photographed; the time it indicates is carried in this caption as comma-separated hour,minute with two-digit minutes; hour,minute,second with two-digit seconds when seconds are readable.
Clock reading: 4,25
